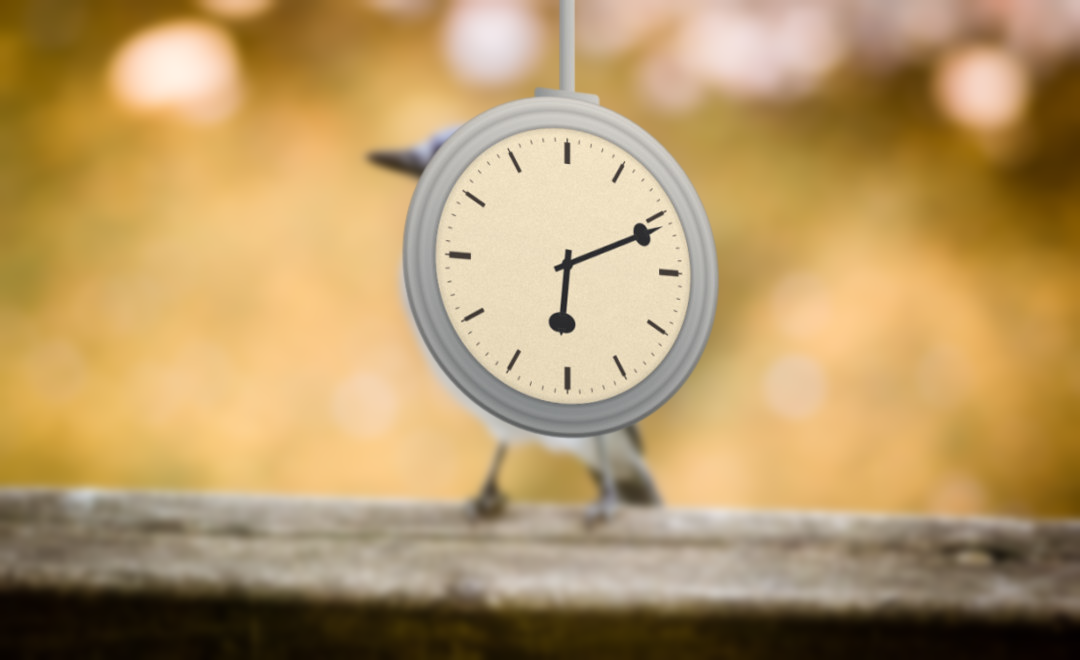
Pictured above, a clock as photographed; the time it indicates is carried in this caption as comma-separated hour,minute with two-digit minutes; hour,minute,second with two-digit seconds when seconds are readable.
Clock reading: 6,11
